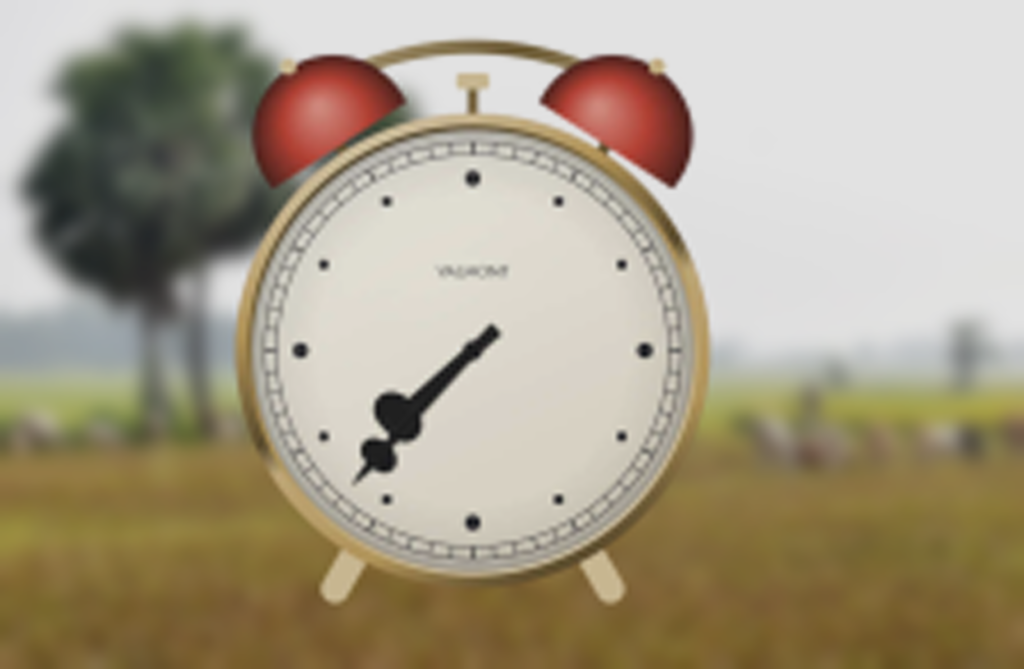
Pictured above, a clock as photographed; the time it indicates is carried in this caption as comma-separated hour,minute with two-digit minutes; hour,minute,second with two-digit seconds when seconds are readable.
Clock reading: 7,37
